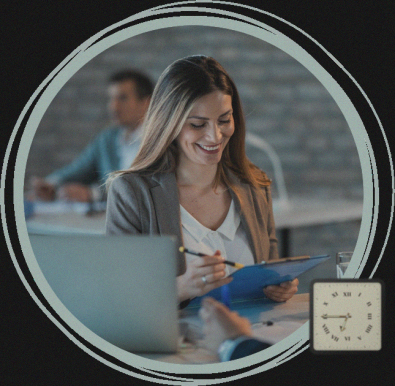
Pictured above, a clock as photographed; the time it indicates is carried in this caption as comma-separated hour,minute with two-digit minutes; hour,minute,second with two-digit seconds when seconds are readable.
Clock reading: 6,45
